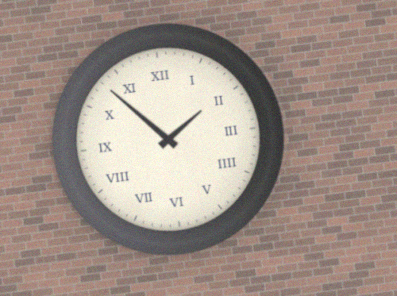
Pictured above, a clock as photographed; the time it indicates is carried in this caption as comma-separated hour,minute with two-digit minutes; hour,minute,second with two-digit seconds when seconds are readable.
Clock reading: 1,53
